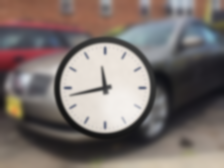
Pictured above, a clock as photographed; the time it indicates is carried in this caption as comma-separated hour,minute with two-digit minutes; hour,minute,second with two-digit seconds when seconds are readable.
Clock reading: 11,43
